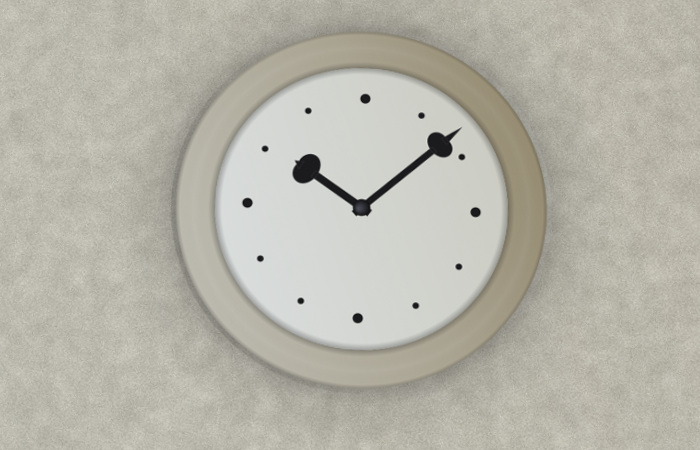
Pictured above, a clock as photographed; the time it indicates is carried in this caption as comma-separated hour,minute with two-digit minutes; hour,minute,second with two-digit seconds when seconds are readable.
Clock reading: 10,08
